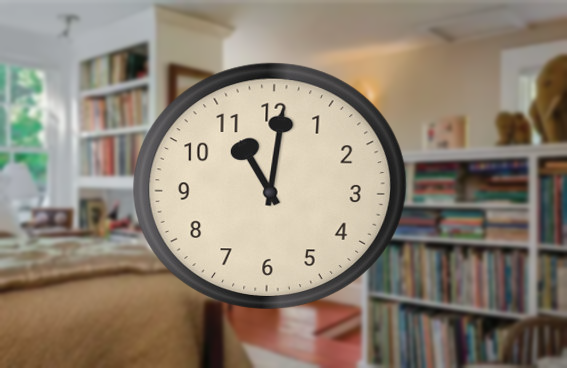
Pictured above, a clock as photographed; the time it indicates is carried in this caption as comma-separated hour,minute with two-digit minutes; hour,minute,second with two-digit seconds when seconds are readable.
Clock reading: 11,01
